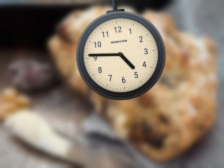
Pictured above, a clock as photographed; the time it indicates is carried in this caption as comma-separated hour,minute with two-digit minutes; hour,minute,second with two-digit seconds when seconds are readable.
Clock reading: 4,46
